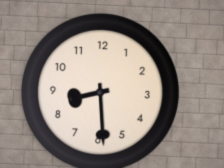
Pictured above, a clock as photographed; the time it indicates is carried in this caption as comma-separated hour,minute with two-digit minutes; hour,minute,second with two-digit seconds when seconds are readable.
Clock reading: 8,29
